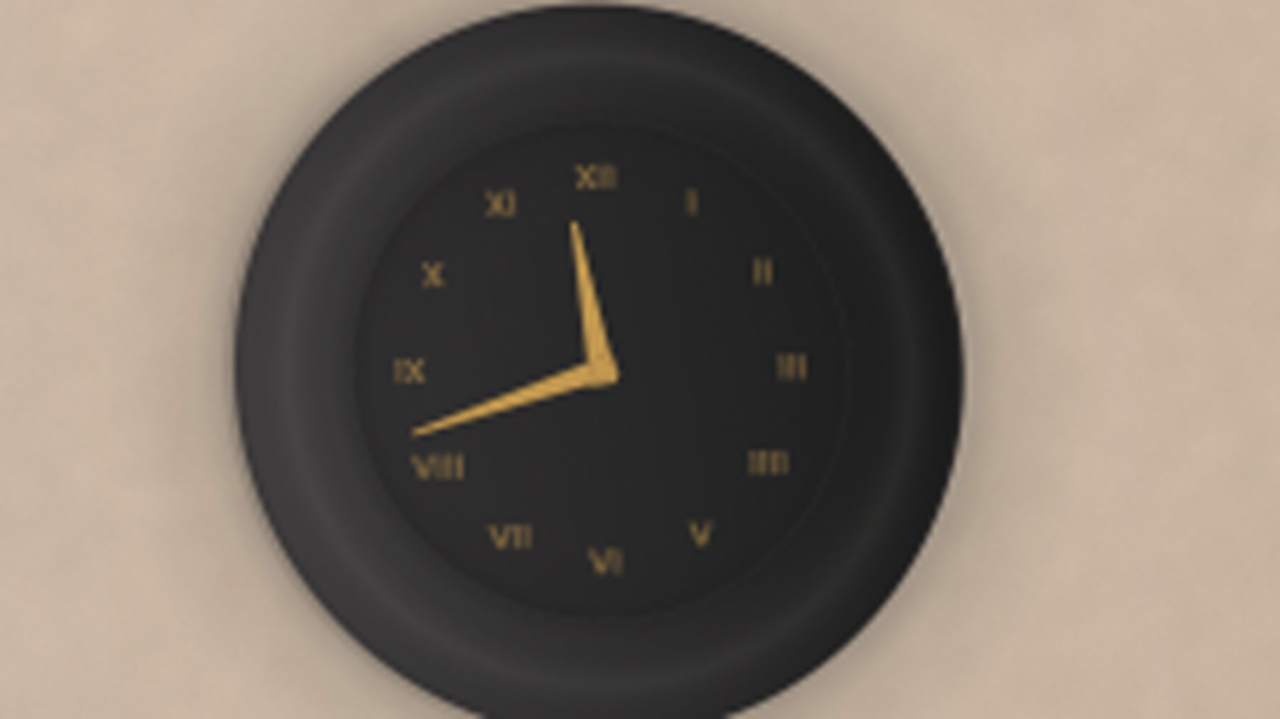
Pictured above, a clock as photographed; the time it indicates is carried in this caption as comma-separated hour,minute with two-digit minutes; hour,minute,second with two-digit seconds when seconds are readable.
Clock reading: 11,42
